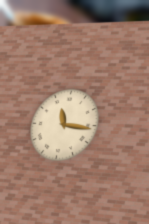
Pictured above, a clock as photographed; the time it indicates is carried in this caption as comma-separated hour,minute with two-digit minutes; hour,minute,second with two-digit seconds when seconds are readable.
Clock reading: 11,16
